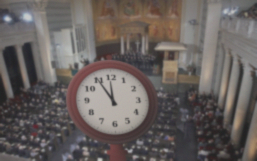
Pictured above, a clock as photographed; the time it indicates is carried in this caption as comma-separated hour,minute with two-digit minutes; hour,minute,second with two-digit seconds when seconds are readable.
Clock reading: 11,55
